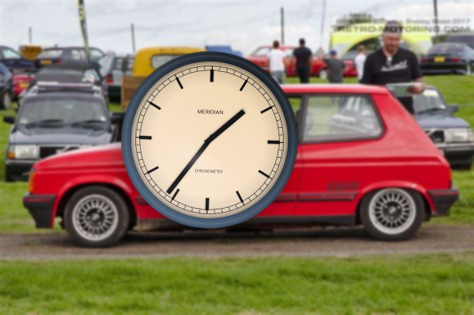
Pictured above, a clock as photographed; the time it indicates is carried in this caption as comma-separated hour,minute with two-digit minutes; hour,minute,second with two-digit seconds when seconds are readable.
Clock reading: 1,36
